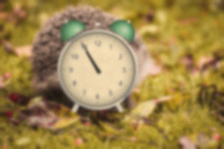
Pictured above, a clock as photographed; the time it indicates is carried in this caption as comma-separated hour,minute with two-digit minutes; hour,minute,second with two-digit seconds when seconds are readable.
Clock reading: 10,55
